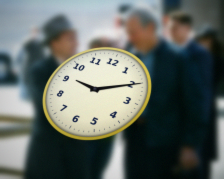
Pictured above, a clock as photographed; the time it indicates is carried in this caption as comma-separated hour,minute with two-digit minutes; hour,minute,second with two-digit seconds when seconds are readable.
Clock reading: 9,10
